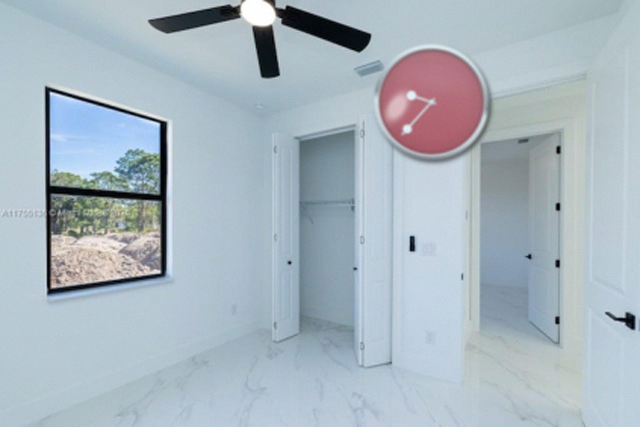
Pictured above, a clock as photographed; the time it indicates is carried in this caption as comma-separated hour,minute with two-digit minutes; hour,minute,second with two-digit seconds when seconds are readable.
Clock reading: 9,37
